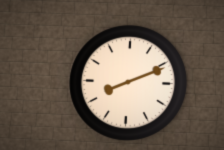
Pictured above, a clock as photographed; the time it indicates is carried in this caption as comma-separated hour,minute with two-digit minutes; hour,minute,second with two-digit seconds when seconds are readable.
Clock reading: 8,11
